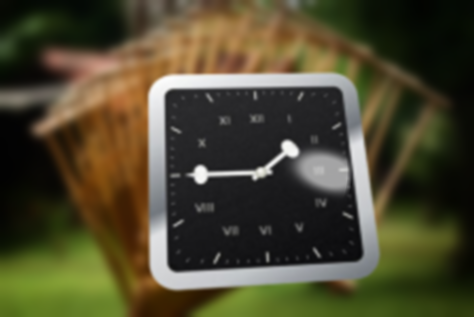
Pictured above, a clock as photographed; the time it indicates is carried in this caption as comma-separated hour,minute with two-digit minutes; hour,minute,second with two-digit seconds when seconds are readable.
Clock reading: 1,45
